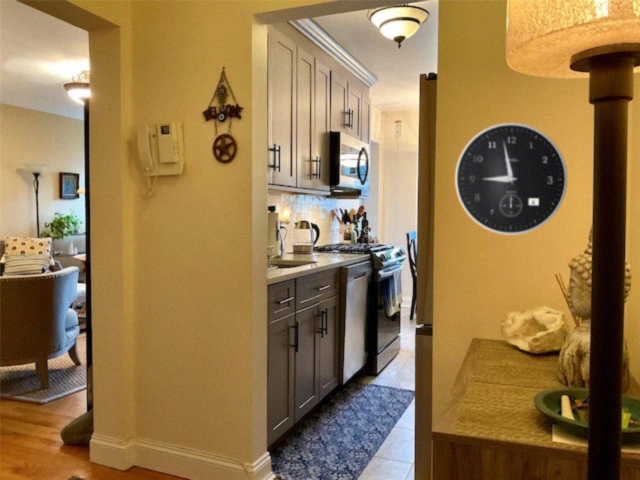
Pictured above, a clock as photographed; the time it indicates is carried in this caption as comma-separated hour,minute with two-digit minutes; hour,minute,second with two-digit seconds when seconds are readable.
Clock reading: 8,58
